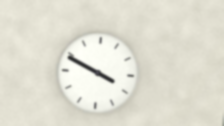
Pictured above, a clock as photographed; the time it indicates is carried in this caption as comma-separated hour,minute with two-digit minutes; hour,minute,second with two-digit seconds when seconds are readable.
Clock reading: 3,49
